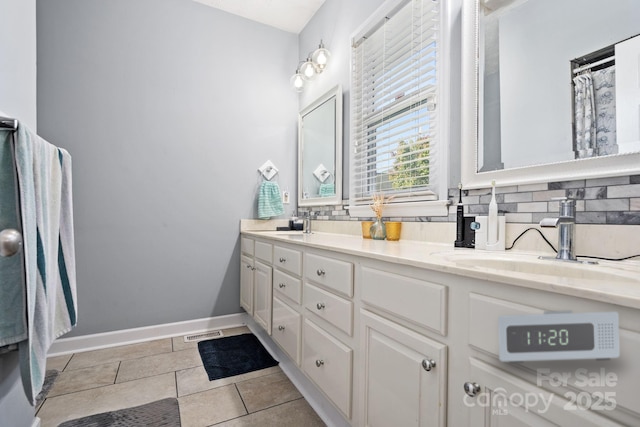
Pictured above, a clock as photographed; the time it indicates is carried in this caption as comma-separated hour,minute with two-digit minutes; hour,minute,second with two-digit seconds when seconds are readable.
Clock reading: 11,20
